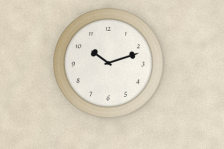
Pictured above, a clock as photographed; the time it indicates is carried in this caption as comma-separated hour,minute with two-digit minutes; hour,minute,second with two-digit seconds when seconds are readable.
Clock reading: 10,12
